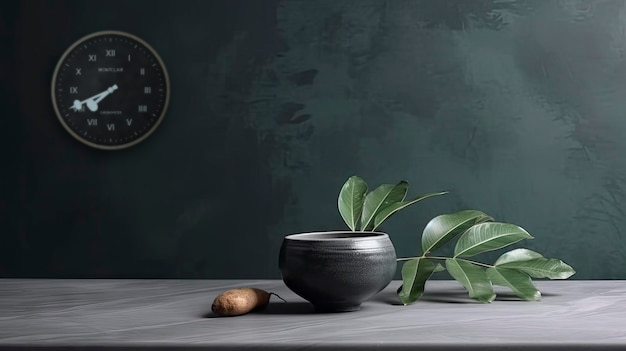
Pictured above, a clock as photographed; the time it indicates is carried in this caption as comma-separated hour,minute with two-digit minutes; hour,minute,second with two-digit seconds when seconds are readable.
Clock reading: 7,41
